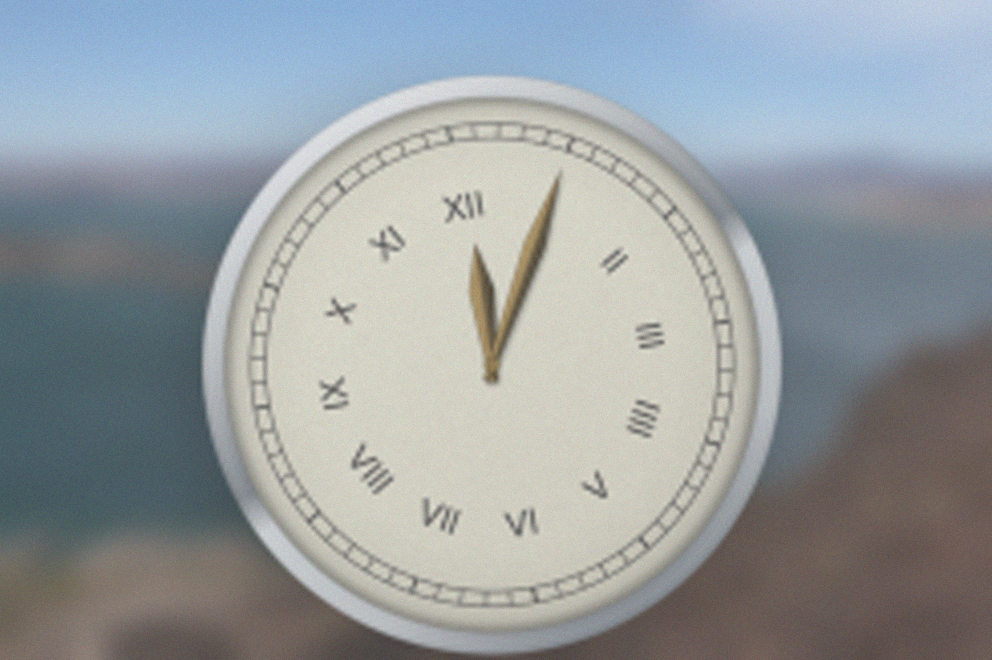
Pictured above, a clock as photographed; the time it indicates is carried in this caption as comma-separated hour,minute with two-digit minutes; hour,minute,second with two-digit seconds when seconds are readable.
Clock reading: 12,05
